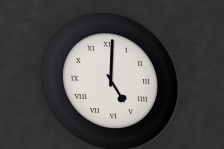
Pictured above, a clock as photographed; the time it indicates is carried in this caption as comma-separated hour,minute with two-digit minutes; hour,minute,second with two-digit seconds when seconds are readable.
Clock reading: 5,01
